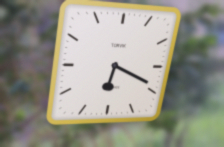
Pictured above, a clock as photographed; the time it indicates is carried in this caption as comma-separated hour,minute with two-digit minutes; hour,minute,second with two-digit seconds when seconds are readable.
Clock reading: 6,19
